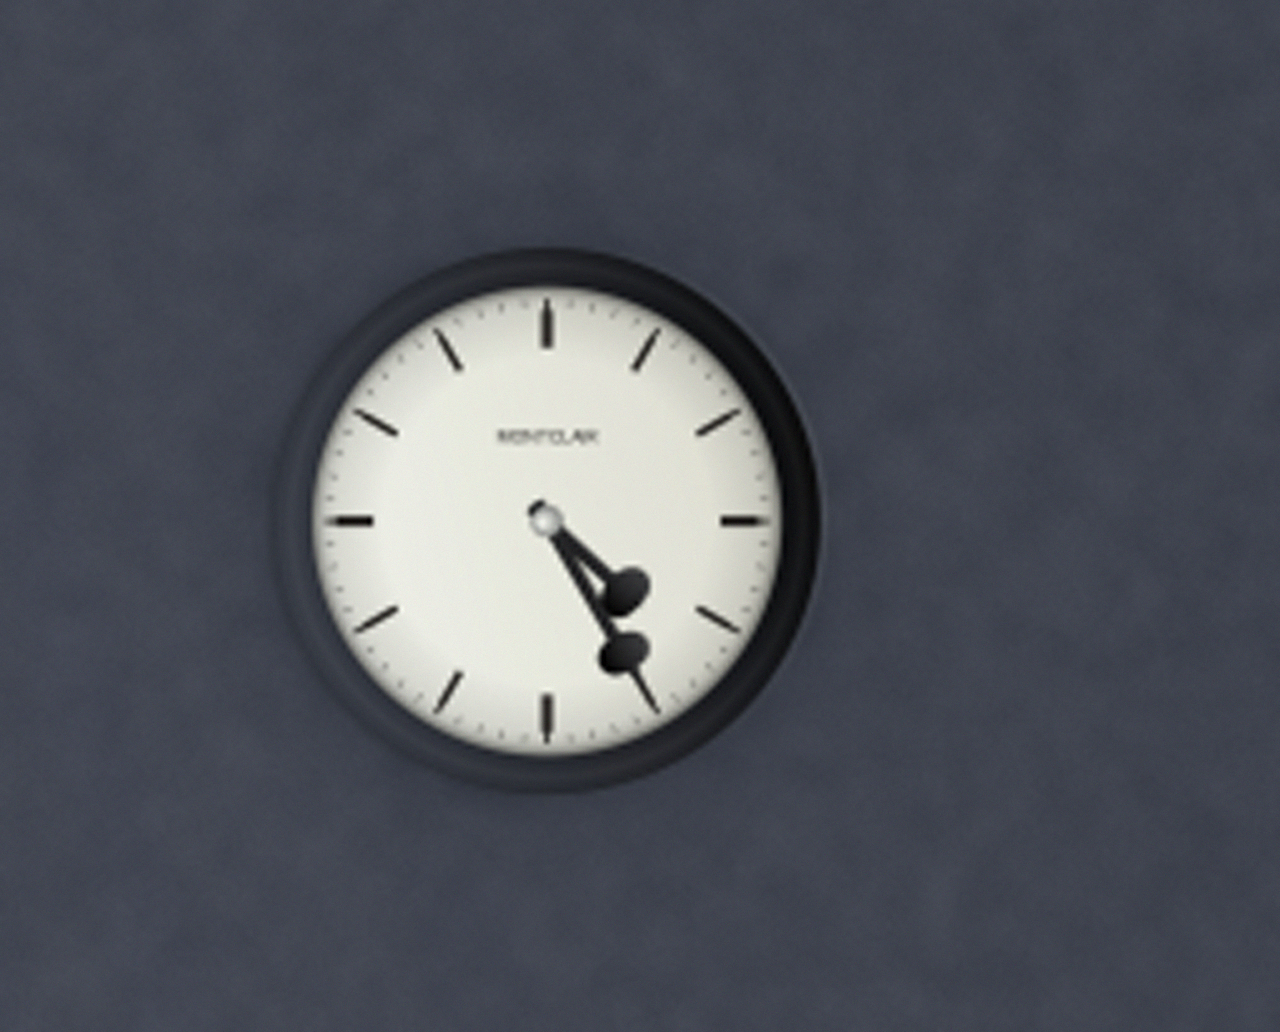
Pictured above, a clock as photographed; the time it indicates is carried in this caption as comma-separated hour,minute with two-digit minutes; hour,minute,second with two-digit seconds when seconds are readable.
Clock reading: 4,25
